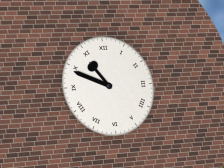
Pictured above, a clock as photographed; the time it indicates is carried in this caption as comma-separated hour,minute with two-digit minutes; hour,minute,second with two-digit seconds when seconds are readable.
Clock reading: 10,49
